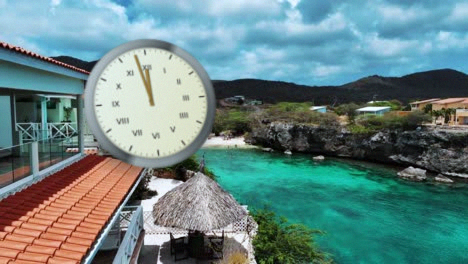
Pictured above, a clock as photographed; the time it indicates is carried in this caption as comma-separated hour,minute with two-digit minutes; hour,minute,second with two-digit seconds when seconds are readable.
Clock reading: 11,58
